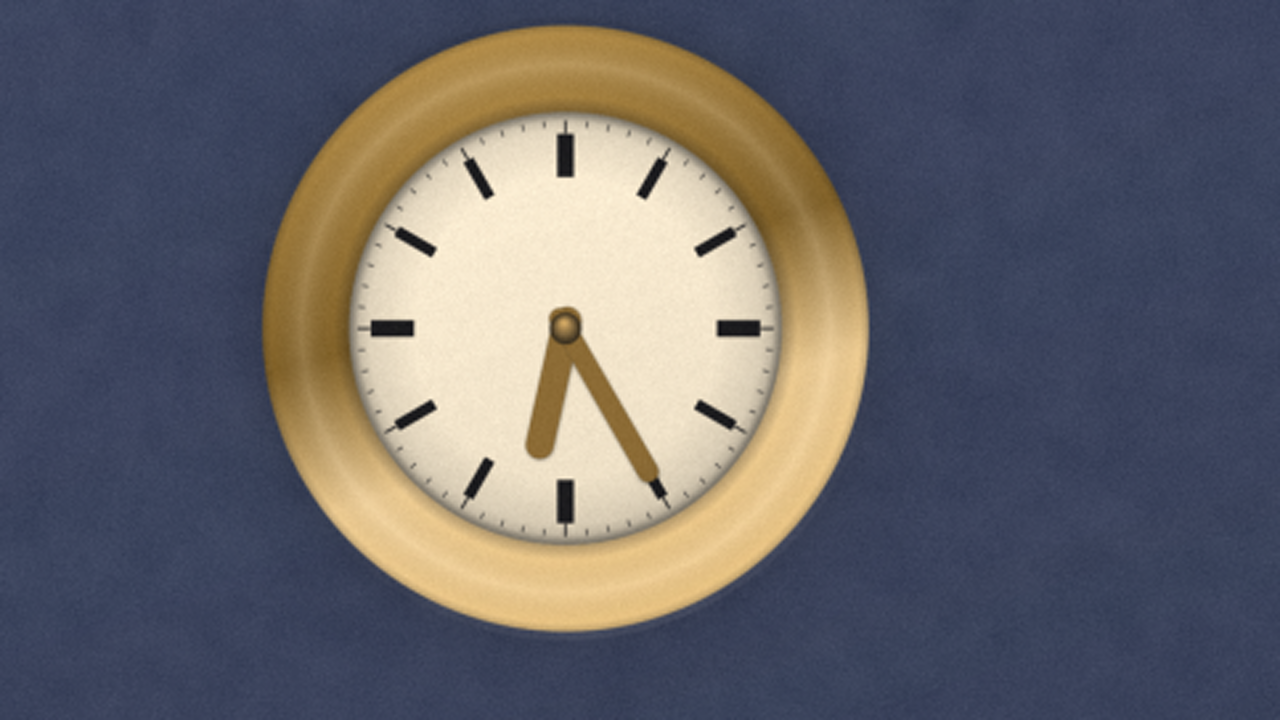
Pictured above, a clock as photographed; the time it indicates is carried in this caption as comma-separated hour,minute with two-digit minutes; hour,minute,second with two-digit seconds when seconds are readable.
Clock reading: 6,25
